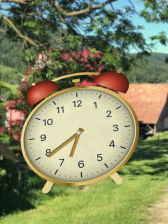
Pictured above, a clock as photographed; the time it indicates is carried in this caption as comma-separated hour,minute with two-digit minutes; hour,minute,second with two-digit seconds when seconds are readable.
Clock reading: 6,39
